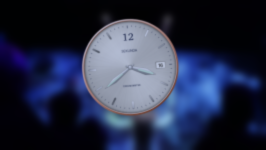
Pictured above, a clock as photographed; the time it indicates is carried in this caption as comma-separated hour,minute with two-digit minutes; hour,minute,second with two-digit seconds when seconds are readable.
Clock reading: 3,39
